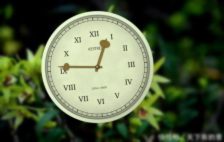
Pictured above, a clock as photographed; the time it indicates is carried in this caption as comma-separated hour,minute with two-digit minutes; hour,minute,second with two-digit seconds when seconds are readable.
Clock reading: 12,46
